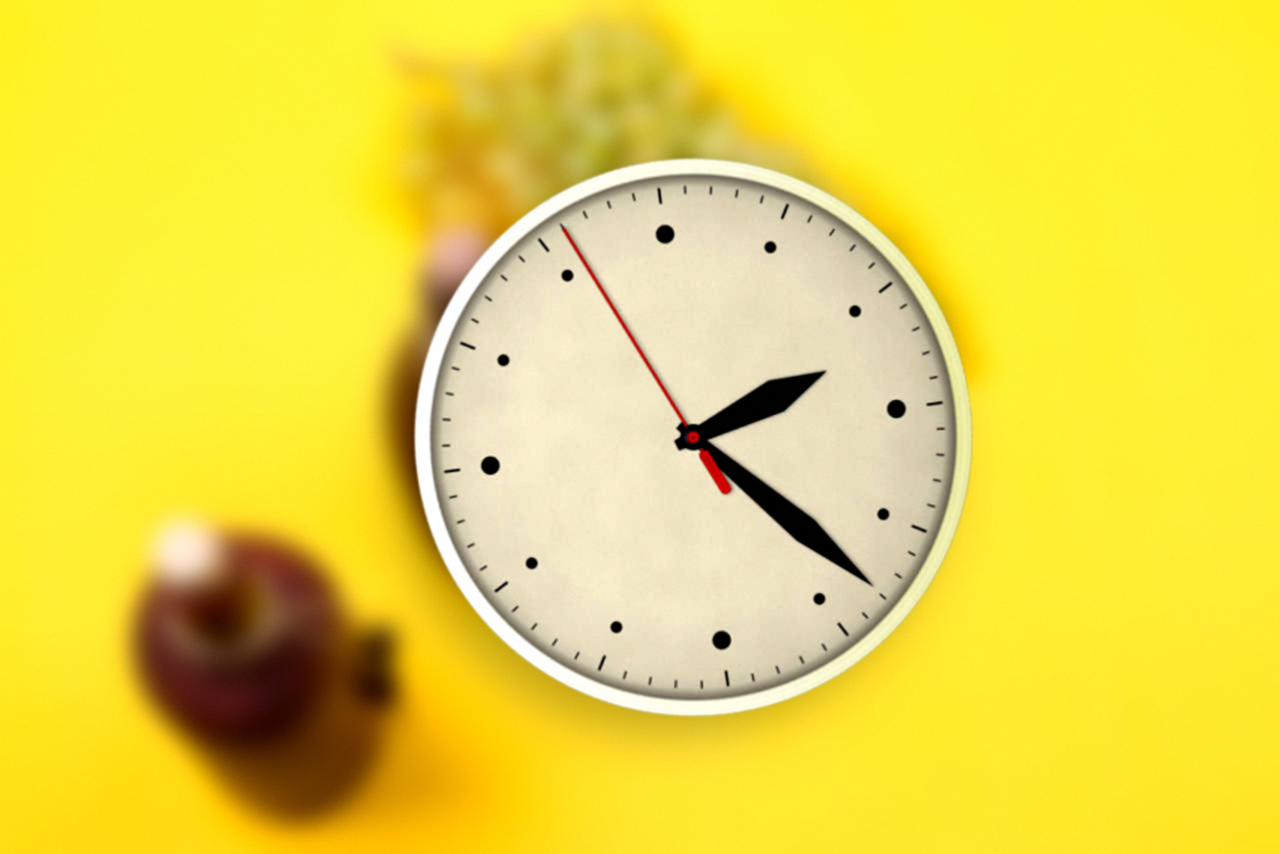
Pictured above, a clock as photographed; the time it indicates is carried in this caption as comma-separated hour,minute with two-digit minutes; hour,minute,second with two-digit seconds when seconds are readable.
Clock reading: 2,22,56
